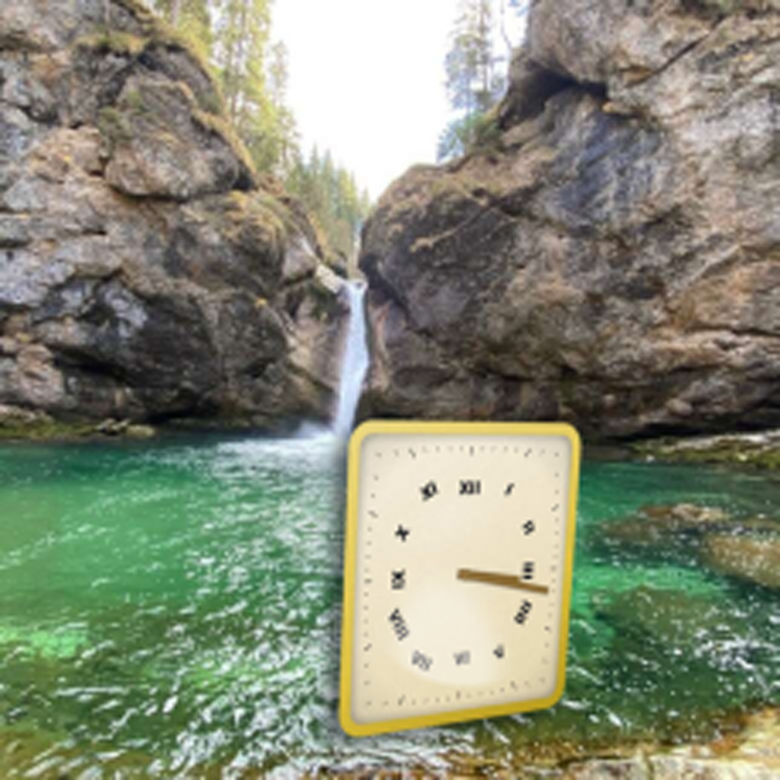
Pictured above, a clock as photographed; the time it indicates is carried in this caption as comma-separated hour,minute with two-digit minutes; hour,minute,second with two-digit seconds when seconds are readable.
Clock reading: 3,17
